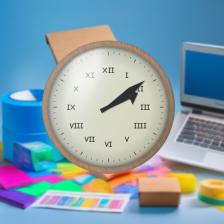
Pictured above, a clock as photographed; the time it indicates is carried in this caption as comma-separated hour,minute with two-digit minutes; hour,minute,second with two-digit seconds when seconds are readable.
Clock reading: 2,09
